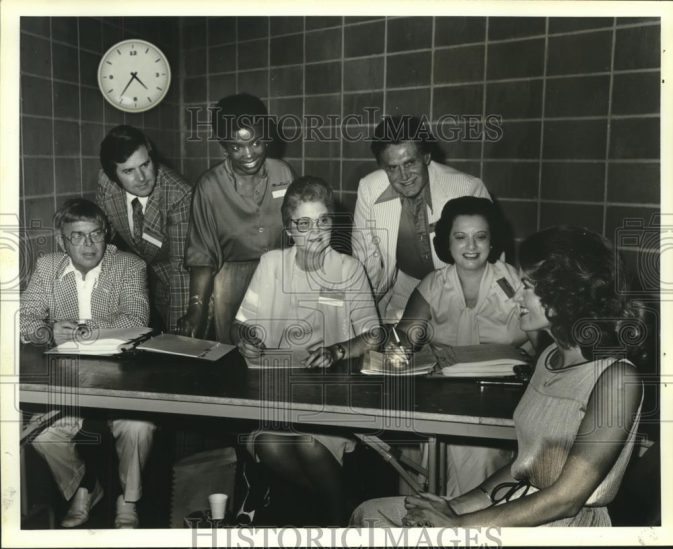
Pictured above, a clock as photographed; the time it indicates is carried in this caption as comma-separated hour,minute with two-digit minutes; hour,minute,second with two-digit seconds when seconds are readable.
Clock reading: 4,36
